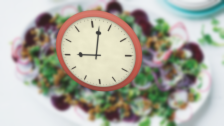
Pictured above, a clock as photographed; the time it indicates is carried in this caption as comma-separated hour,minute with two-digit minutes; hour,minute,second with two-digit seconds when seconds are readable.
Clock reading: 9,02
